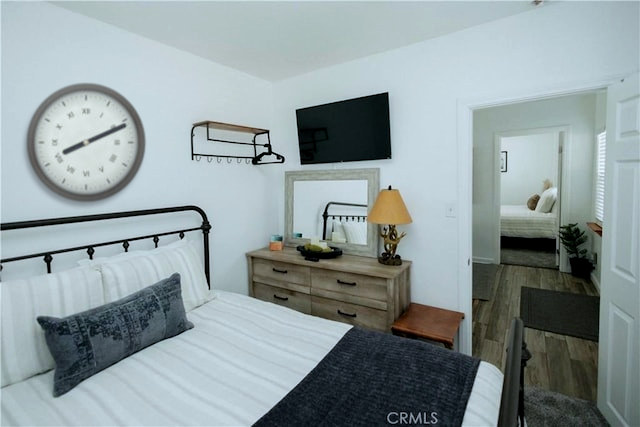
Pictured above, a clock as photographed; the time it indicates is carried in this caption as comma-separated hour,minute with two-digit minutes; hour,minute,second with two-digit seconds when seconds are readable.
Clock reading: 8,11
